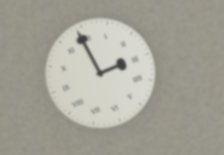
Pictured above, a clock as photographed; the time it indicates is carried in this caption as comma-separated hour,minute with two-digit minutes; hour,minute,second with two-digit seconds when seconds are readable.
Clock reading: 2,59
